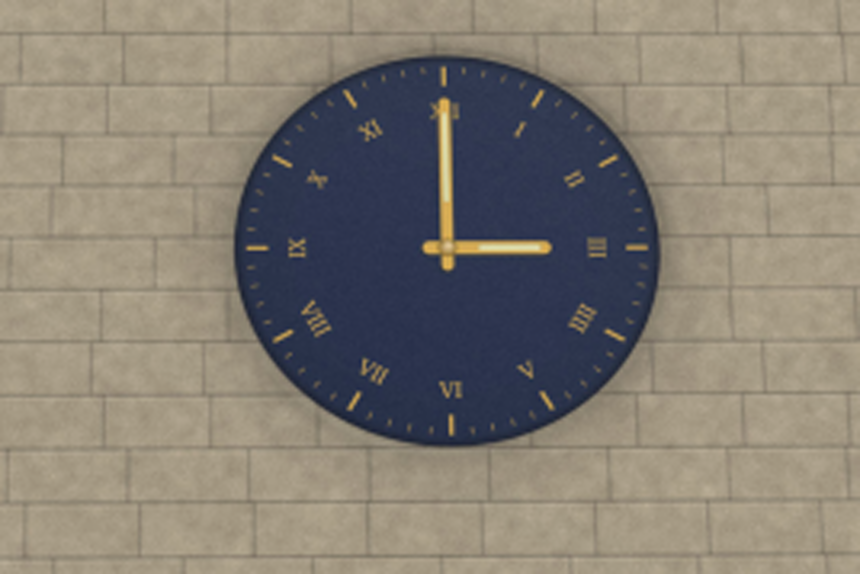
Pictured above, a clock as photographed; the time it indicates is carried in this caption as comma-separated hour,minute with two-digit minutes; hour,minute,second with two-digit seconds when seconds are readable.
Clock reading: 3,00
